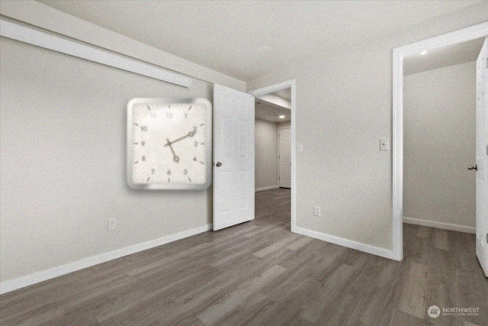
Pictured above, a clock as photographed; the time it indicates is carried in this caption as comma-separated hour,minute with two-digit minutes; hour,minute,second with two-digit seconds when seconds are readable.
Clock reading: 5,11
